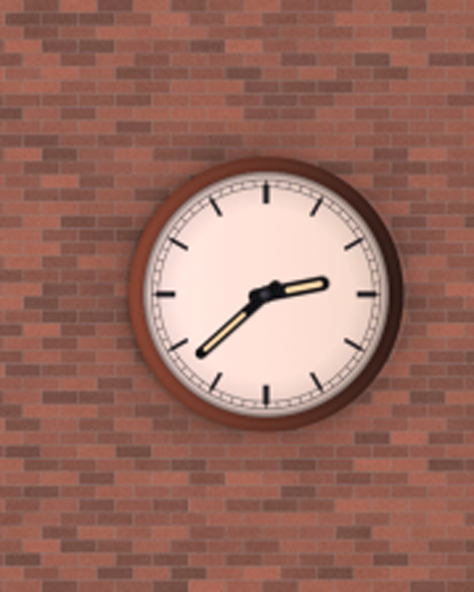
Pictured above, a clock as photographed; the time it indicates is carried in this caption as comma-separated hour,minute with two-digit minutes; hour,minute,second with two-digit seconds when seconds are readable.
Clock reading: 2,38
